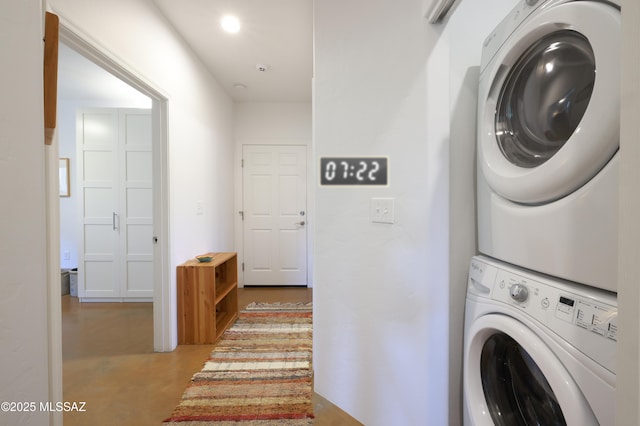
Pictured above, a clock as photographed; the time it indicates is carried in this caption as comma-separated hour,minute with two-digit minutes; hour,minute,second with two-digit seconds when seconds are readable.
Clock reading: 7,22
